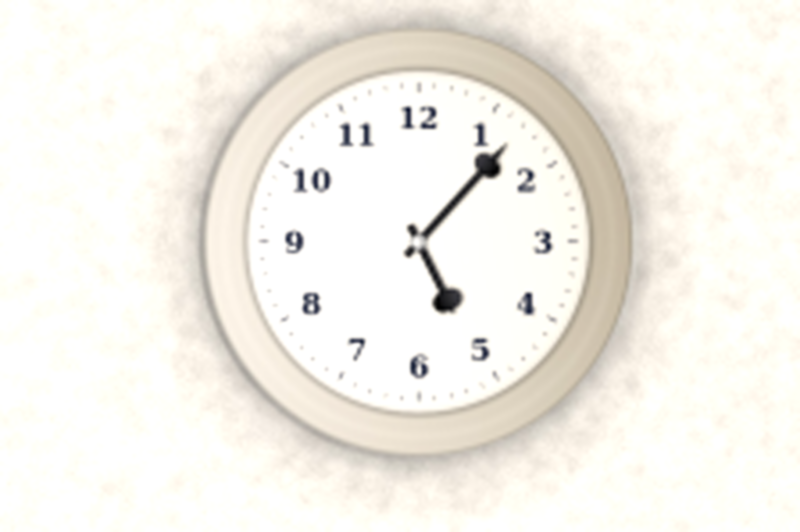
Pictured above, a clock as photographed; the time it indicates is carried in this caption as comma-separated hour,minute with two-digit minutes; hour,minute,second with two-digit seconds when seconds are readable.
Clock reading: 5,07
